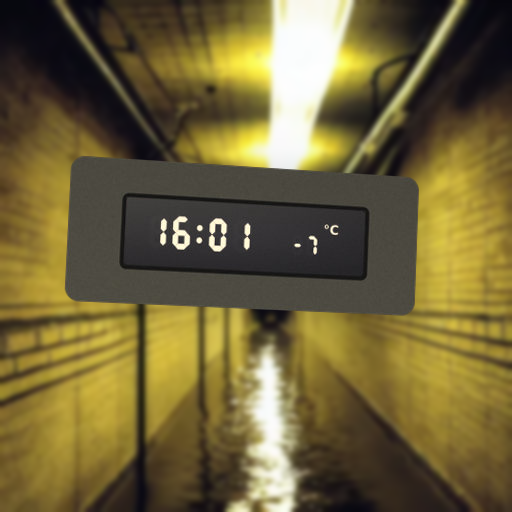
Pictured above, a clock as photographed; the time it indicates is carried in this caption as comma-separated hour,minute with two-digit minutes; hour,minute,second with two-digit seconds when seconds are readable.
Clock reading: 16,01
